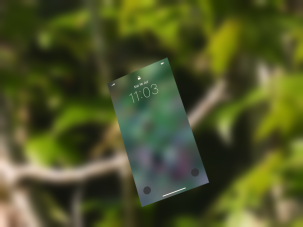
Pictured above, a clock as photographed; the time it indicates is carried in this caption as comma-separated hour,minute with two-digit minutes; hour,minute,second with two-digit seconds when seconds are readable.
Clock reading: 11,03
